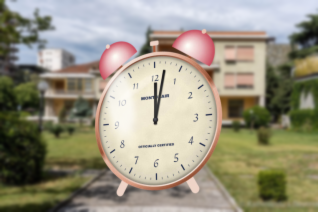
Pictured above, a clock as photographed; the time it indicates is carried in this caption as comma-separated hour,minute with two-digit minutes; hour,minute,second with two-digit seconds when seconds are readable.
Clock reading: 12,02
